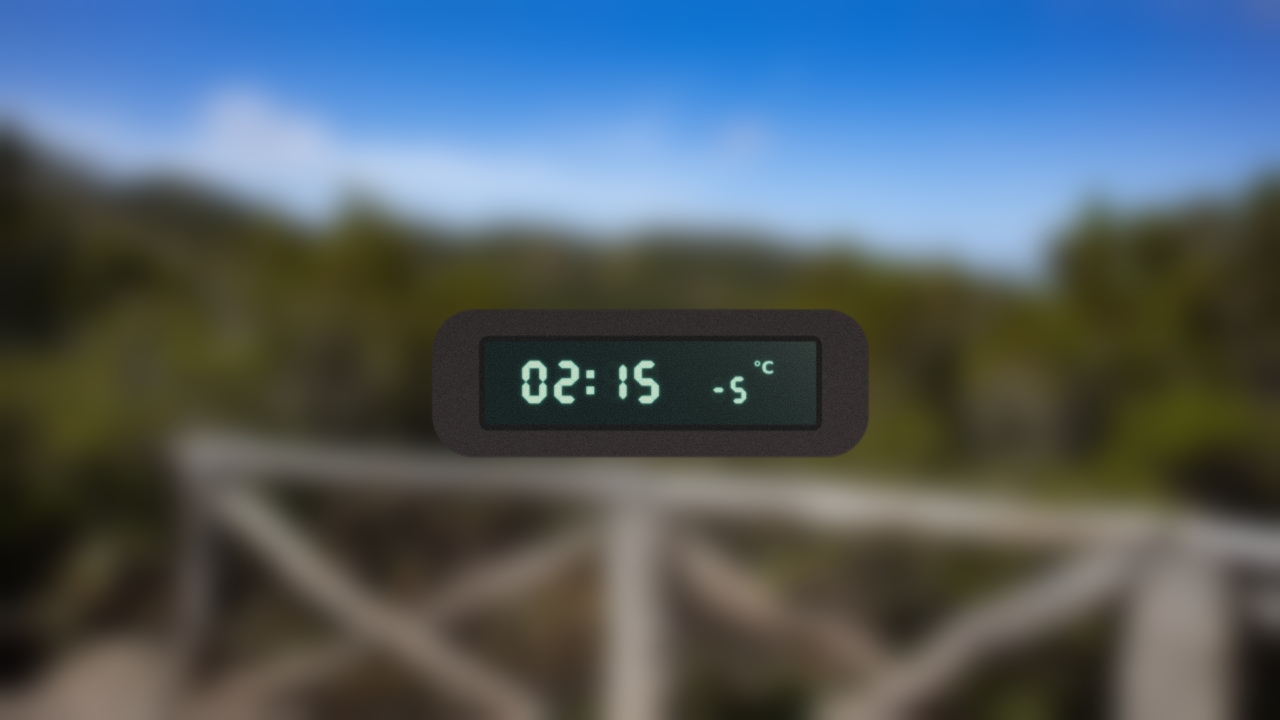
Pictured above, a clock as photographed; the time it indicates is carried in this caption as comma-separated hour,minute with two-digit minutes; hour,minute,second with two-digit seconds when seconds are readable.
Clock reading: 2,15
